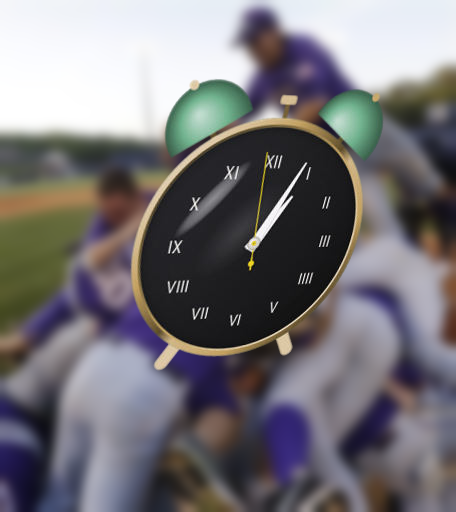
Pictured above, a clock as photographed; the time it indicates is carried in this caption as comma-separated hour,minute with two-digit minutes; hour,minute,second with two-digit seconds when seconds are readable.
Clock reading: 1,03,59
